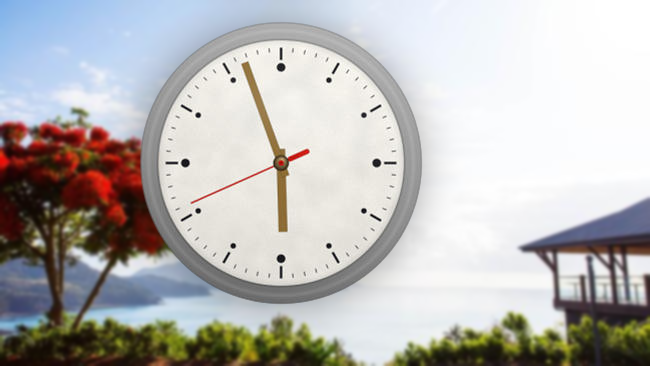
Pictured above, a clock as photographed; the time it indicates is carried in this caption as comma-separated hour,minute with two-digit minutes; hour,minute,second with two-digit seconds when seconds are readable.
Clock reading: 5,56,41
